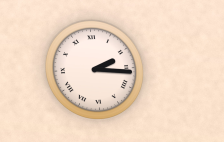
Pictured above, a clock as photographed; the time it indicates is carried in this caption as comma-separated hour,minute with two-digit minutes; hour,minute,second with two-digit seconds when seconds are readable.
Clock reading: 2,16
